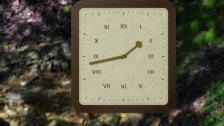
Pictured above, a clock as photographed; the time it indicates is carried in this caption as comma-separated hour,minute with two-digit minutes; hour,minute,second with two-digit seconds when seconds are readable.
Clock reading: 1,43
